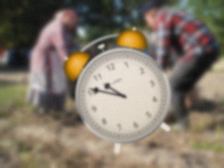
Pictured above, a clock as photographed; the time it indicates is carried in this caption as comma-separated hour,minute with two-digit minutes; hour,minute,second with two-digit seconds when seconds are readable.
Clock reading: 10,51
